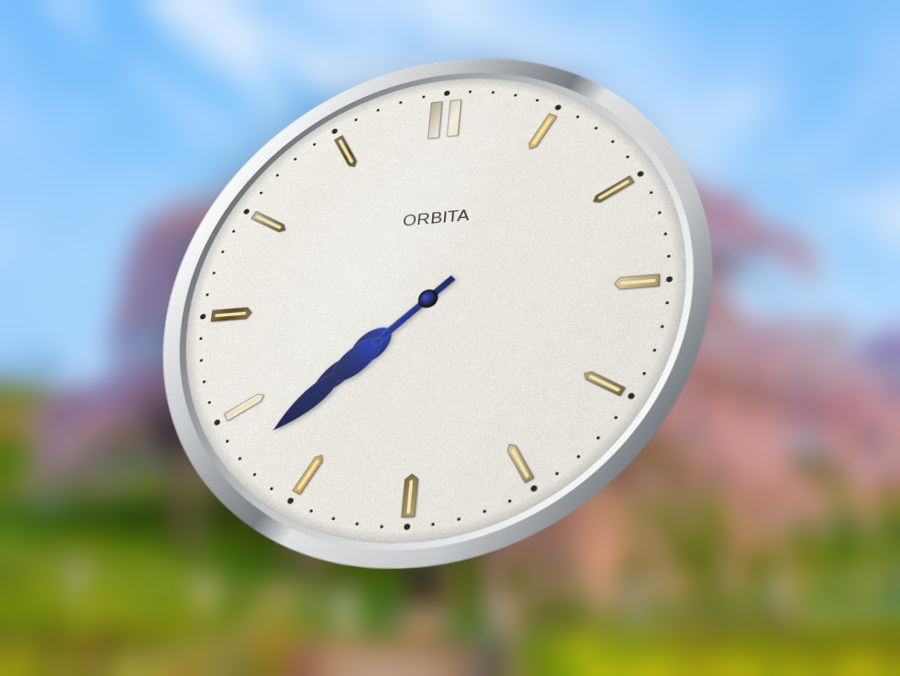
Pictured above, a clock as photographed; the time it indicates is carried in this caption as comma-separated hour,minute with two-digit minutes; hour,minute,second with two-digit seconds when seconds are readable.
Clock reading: 7,38
